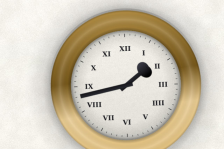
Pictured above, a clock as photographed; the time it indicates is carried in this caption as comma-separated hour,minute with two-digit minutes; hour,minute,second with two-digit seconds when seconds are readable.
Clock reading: 1,43
